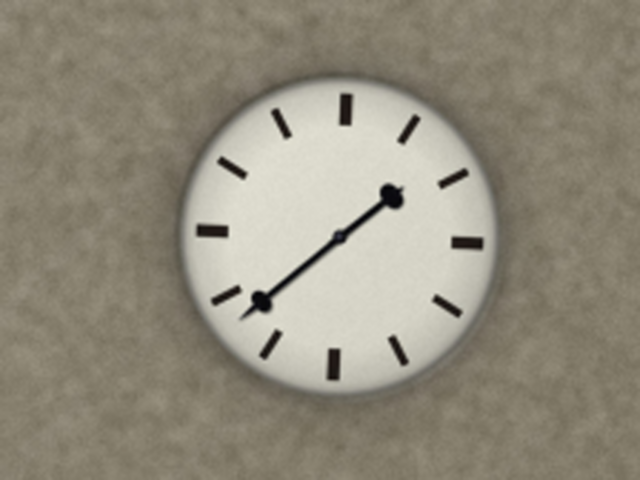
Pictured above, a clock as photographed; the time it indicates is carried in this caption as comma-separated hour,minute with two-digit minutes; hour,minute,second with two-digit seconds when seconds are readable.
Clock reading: 1,38
